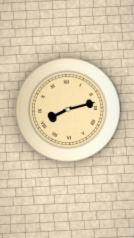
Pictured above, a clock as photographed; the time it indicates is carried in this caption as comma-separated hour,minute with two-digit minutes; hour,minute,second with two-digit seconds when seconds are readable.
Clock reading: 8,13
